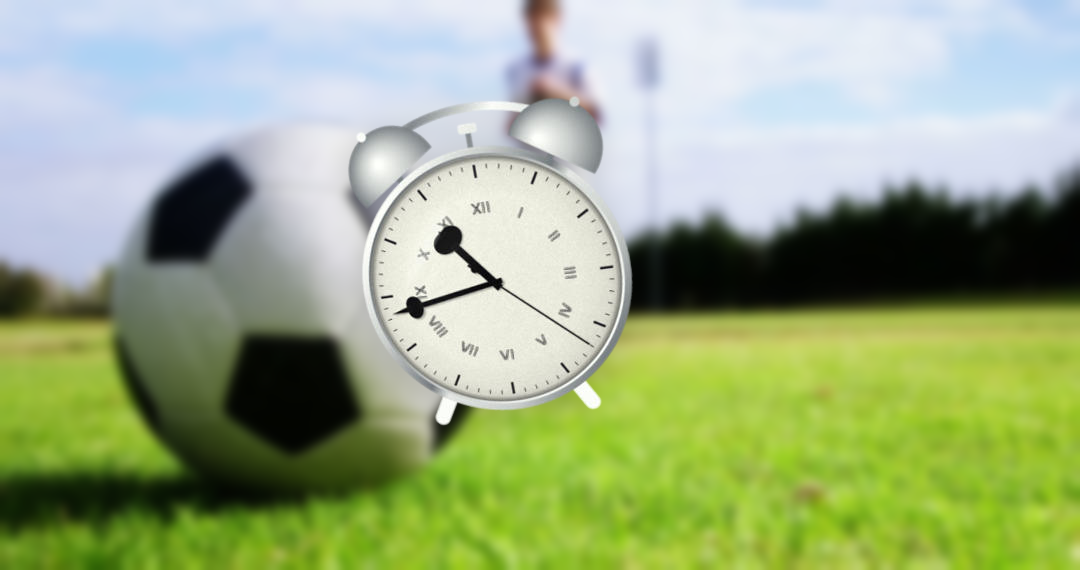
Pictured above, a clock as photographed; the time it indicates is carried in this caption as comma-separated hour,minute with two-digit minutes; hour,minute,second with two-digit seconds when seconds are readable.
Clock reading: 10,43,22
